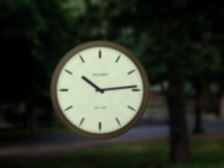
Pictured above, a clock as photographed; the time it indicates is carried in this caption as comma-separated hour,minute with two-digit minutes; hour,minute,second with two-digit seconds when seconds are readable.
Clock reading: 10,14
